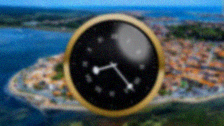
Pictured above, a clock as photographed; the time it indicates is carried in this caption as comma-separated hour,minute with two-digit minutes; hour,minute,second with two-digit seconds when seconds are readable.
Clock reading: 8,23
